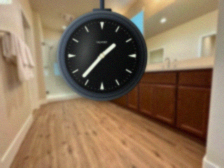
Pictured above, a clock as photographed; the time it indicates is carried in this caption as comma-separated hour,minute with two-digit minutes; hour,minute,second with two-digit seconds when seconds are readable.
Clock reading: 1,37
